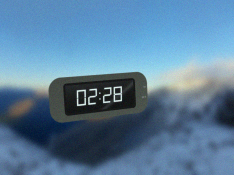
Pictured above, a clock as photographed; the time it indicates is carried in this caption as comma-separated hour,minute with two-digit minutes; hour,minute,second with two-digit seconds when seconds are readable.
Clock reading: 2,28
